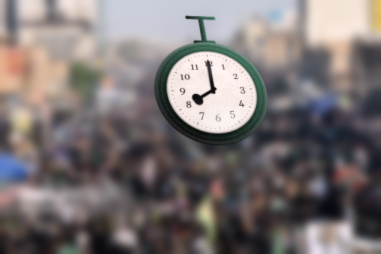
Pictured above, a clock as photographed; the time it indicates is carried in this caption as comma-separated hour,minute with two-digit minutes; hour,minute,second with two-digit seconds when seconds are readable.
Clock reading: 8,00
